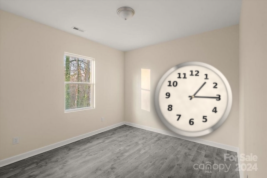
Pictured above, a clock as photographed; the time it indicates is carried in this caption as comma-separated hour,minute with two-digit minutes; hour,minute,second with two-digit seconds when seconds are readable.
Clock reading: 1,15
